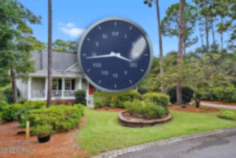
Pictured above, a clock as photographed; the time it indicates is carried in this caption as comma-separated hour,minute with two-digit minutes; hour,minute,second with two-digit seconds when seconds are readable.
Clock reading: 3,44
